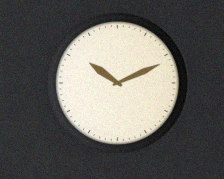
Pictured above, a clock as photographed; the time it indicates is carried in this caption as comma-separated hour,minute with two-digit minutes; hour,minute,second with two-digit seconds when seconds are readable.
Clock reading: 10,11
